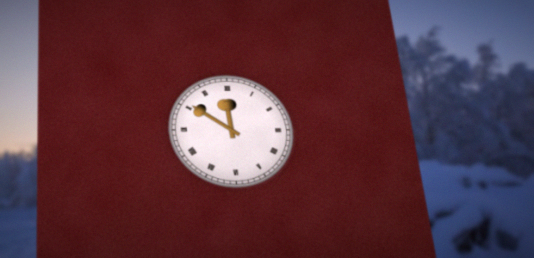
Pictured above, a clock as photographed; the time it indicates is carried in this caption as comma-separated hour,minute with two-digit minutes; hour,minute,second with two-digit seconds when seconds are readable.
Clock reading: 11,51
